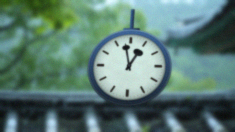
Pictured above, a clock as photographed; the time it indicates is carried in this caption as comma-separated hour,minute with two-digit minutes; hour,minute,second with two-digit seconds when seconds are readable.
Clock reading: 12,58
